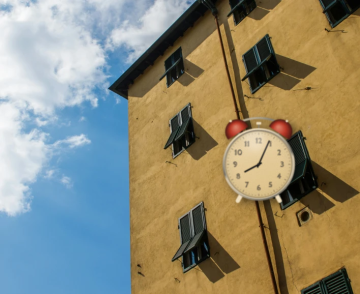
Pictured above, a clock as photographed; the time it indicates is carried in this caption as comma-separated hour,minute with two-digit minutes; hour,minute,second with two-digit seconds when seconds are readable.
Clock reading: 8,04
